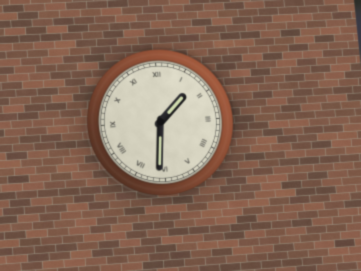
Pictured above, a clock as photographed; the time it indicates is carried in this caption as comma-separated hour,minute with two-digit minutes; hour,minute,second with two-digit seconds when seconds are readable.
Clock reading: 1,31
